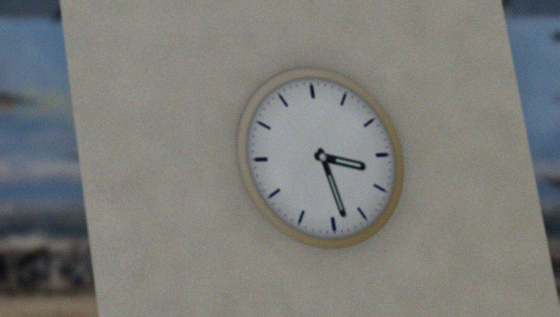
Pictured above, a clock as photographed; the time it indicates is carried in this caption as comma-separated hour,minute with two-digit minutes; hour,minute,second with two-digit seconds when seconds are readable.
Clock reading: 3,28
